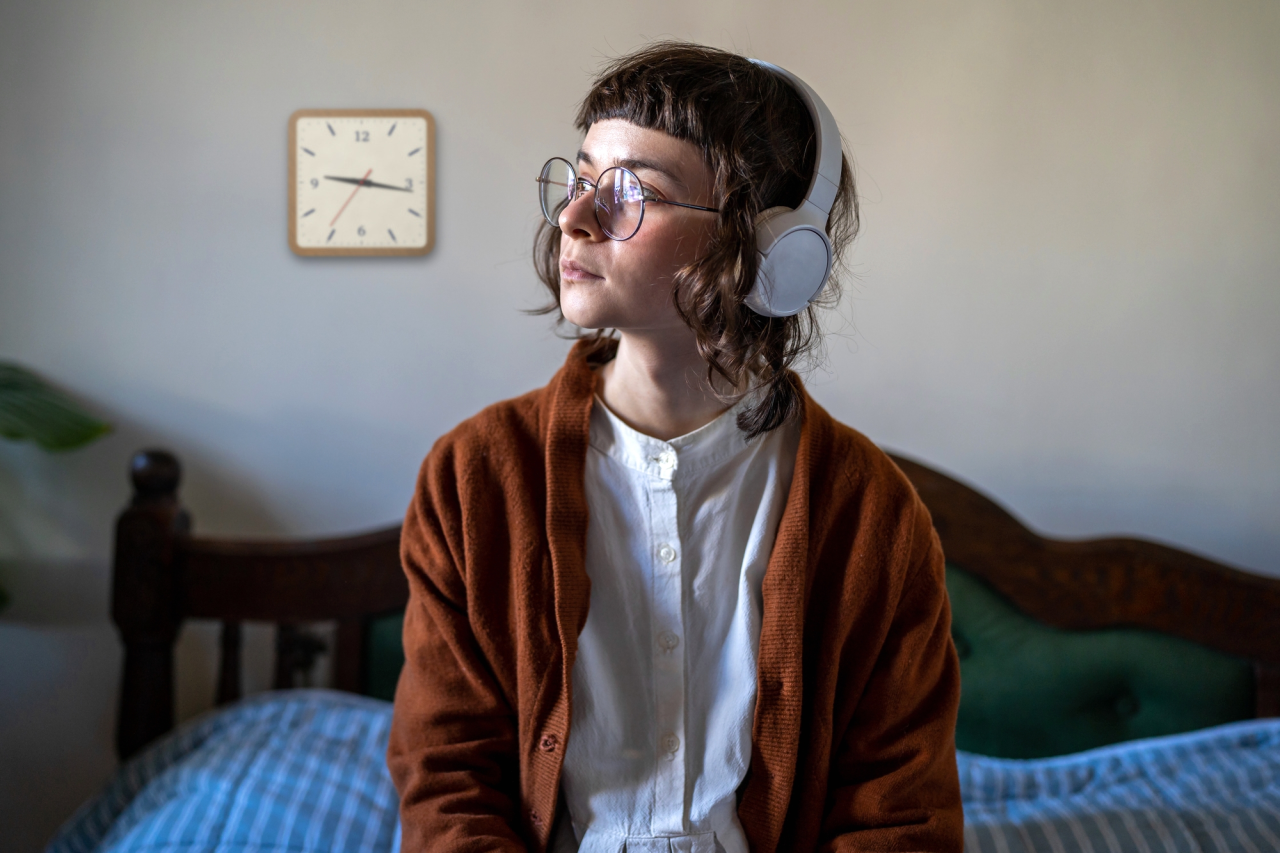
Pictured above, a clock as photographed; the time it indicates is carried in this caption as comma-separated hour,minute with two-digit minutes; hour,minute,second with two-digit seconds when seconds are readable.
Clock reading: 9,16,36
